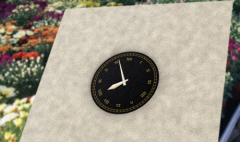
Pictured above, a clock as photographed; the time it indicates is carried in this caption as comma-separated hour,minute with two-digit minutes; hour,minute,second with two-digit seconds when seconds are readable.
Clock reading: 7,56
